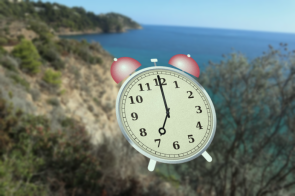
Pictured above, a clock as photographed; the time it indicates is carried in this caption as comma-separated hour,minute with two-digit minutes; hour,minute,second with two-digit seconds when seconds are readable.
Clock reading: 7,00
